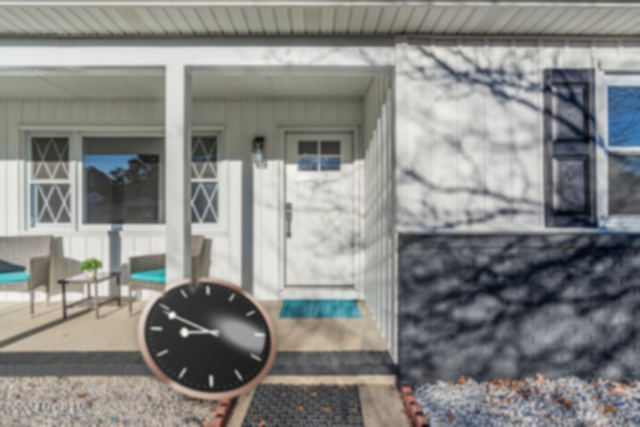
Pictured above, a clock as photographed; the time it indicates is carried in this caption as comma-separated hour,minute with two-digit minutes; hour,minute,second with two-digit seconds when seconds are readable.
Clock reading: 8,49
